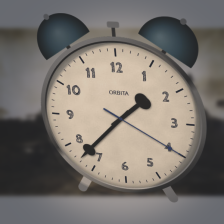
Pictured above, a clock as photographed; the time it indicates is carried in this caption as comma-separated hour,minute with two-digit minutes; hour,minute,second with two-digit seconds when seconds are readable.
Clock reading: 1,37,20
